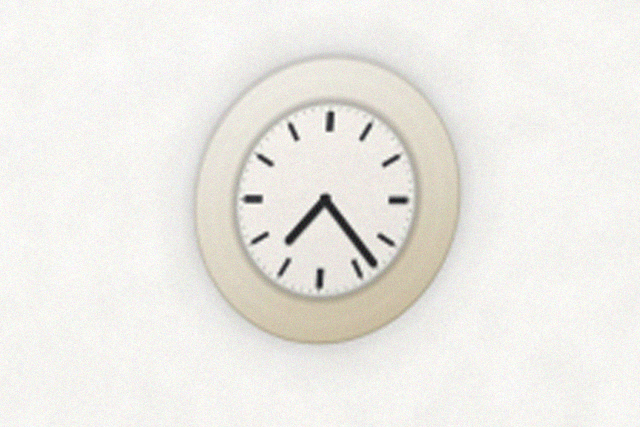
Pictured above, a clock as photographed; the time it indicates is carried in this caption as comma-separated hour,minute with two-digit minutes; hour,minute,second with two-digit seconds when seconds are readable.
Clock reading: 7,23
